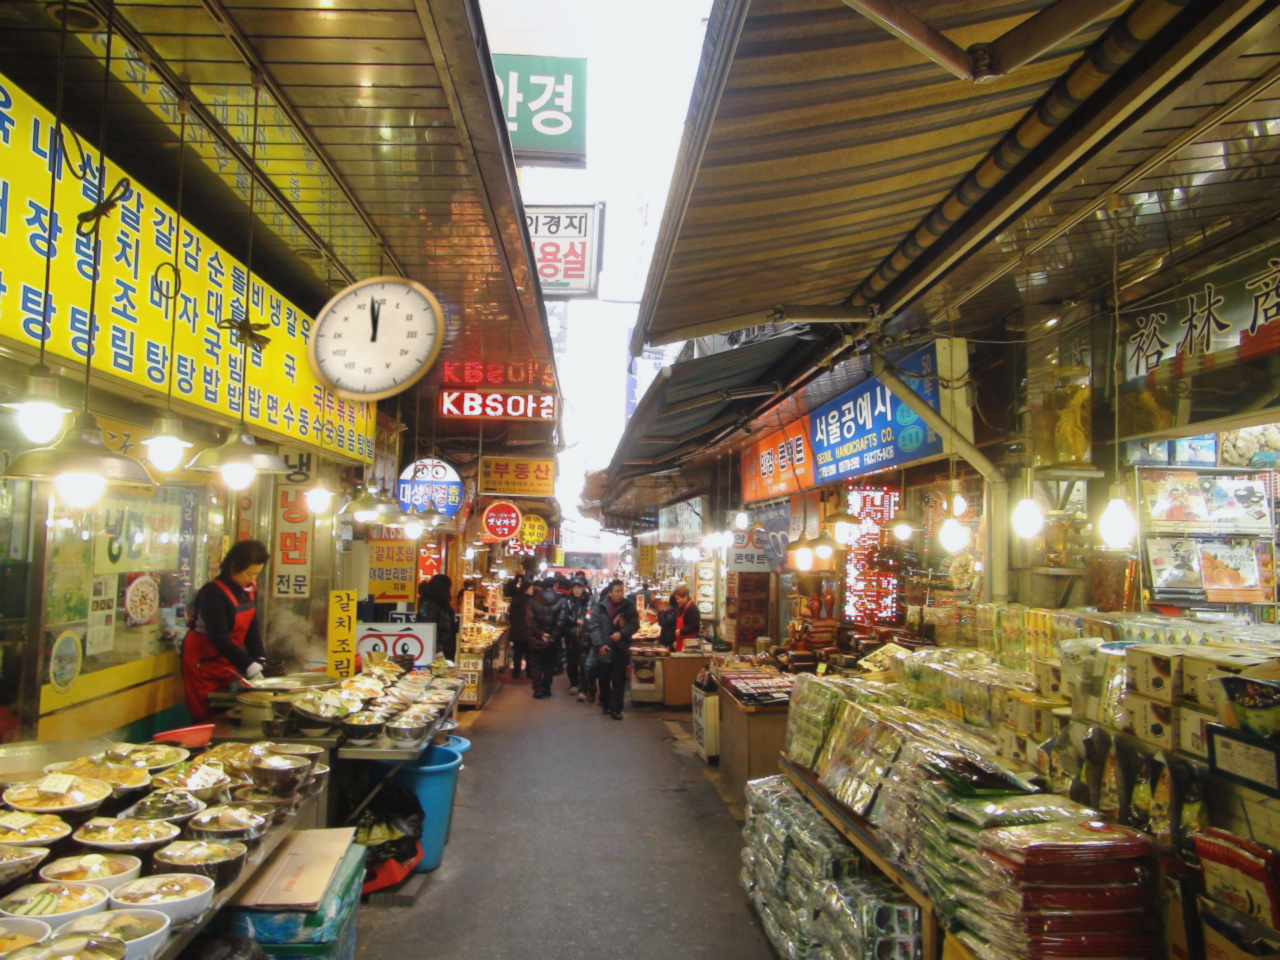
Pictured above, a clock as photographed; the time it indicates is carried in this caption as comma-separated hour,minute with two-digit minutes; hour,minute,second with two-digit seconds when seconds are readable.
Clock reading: 11,58
